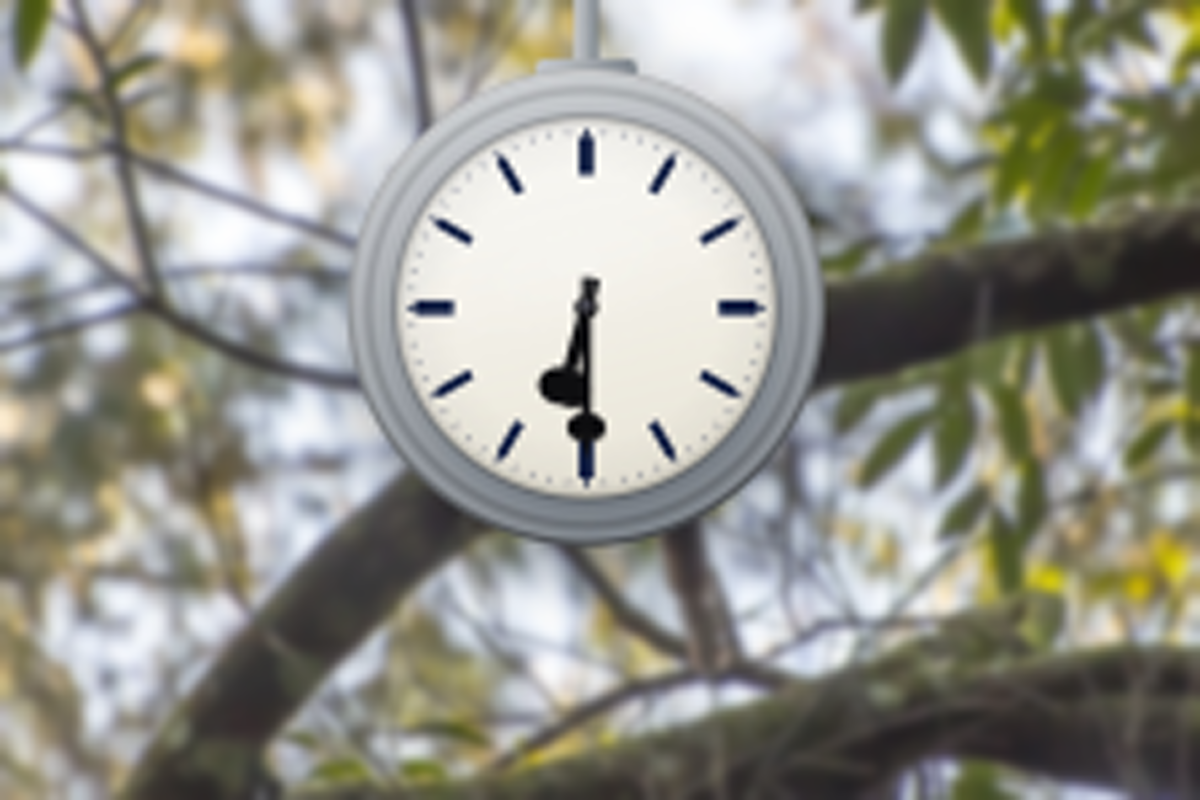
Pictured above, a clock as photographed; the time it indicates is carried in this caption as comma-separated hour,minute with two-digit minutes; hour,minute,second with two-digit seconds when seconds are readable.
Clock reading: 6,30
